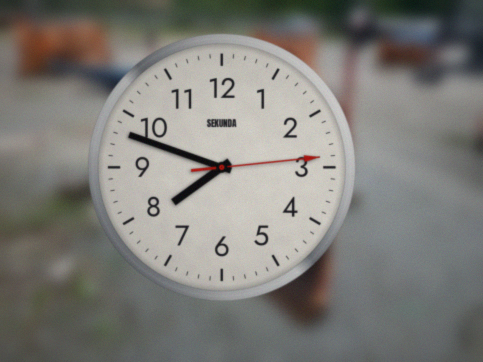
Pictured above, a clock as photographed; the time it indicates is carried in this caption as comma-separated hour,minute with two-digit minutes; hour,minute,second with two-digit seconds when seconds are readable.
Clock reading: 7,48,14
